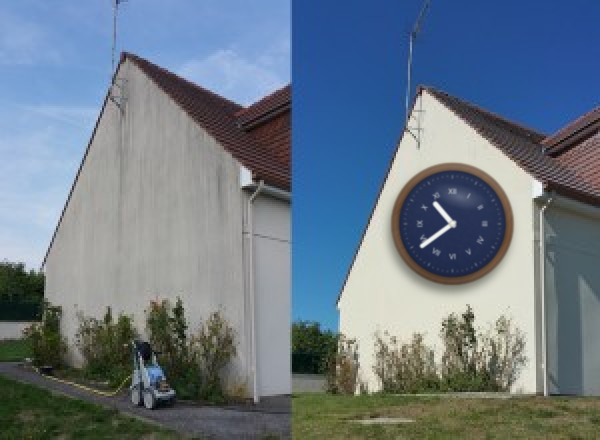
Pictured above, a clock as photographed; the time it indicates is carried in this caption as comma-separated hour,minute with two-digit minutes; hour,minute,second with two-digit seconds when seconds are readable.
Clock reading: 10,39
